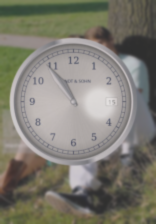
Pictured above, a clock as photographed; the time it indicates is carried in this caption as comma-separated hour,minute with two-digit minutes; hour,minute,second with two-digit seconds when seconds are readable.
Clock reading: 10,54
